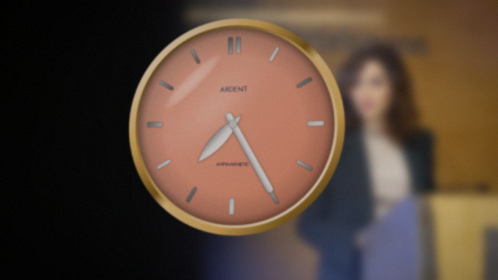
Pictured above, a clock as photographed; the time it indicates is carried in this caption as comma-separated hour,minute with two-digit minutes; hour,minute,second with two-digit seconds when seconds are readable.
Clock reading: 7,25
